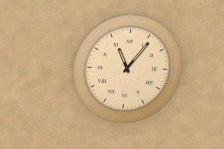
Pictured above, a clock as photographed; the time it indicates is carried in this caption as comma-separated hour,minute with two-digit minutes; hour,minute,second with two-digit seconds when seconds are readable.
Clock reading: 11,06
